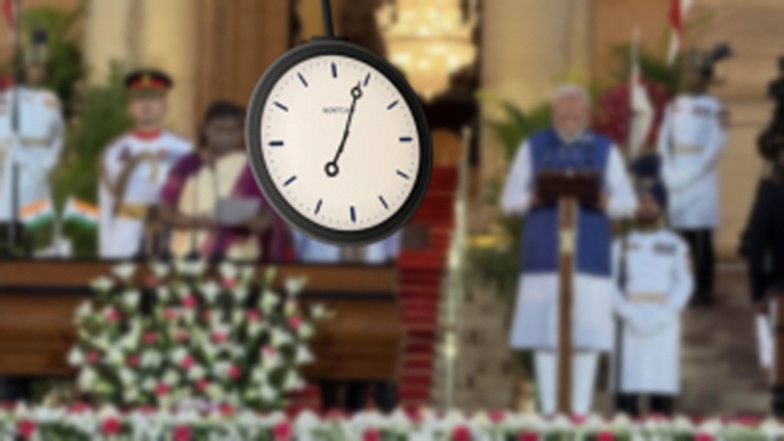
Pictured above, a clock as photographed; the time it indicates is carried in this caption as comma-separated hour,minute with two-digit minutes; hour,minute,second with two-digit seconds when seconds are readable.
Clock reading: 7,04
